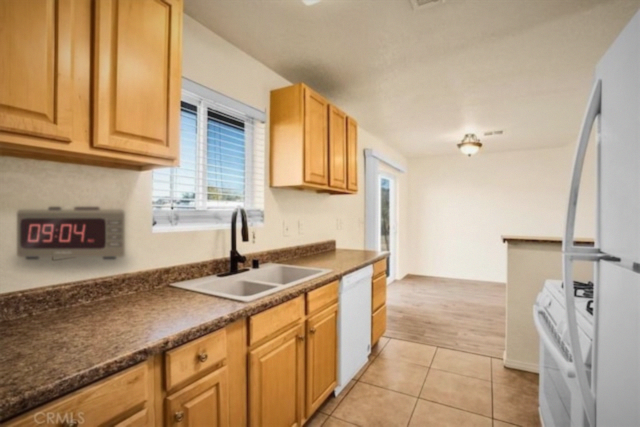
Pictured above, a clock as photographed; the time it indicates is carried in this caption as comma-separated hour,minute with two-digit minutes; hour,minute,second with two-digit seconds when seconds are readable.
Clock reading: 9,04
